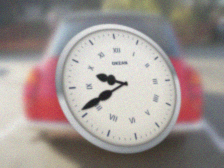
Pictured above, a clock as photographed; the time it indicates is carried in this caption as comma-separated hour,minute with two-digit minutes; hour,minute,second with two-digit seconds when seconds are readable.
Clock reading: 9,41
